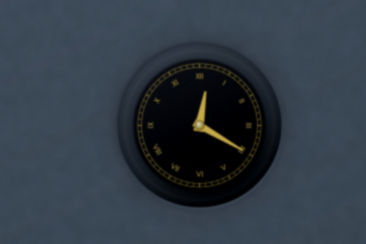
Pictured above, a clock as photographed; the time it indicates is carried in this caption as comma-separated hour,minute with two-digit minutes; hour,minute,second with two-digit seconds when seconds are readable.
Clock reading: 12,20
